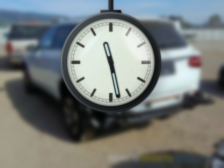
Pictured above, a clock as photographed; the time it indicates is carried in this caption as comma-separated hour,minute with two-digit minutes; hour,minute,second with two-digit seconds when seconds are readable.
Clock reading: 11,28
